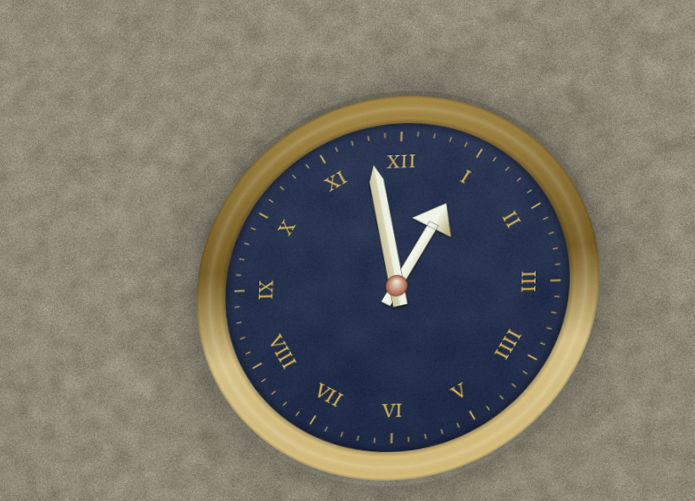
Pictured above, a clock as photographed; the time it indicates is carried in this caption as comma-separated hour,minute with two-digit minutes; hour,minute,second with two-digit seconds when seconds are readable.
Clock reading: 12,58
